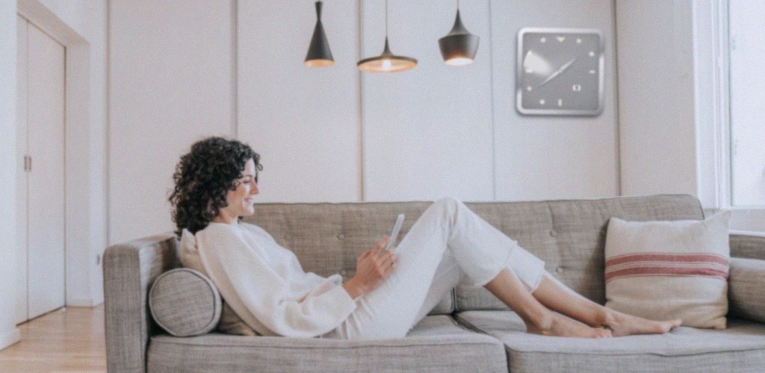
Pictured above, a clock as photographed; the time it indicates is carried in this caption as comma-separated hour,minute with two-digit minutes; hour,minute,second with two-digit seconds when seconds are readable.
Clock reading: 1,39
